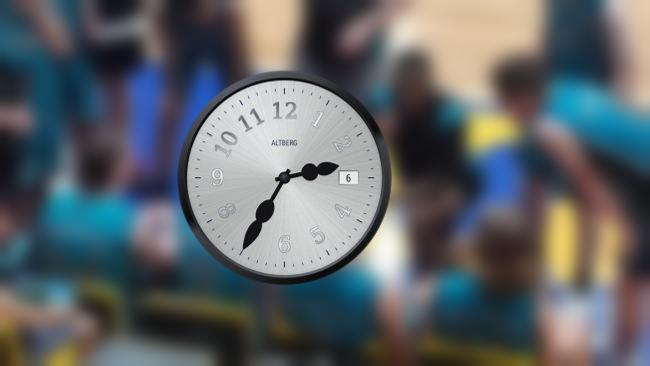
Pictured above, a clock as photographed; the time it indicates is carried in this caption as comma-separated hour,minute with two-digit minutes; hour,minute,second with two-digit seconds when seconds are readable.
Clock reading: 2,35
